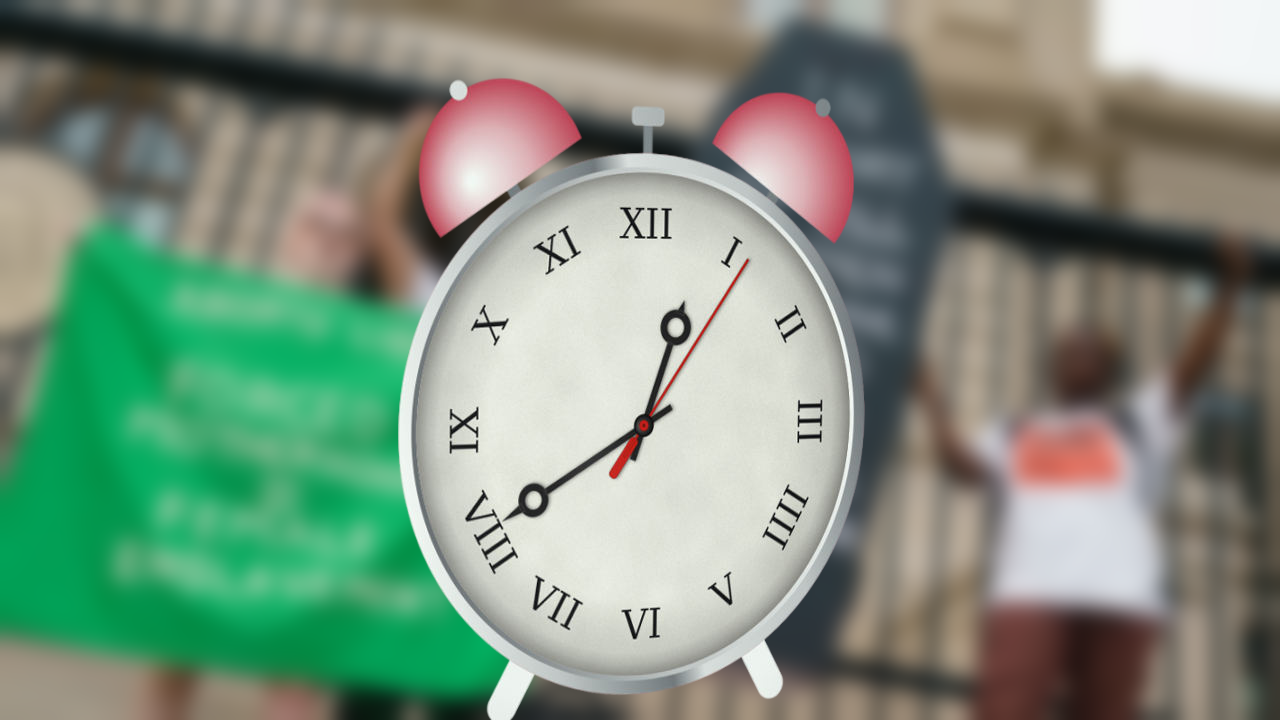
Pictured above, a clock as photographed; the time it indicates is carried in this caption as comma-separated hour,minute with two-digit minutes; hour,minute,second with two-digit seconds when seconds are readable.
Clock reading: 12,40,06
